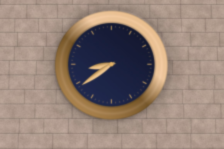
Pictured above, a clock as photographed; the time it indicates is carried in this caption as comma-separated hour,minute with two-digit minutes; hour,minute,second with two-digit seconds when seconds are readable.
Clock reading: 8,39
